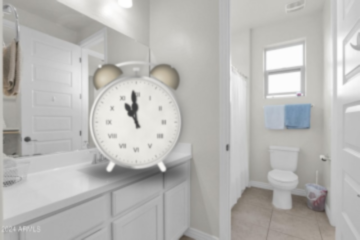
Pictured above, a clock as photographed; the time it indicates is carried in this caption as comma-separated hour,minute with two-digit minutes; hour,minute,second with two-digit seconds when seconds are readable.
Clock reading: 10,59
